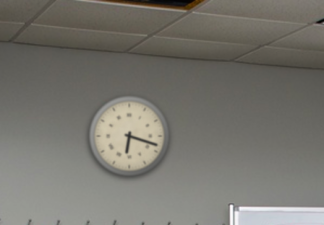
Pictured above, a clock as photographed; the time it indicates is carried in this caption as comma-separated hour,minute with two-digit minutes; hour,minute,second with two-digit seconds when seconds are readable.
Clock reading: 6,18
